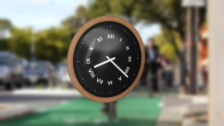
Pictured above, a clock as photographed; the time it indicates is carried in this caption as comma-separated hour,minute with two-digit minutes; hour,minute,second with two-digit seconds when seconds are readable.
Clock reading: 8,22
